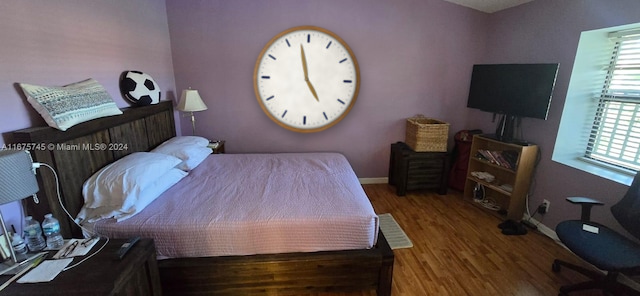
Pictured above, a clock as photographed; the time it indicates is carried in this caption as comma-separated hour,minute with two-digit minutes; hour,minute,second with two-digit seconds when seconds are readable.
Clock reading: 4,58
